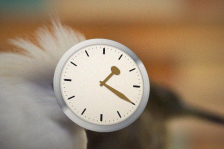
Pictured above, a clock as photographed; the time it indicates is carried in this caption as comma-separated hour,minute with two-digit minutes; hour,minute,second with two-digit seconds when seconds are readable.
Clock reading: 1,20
